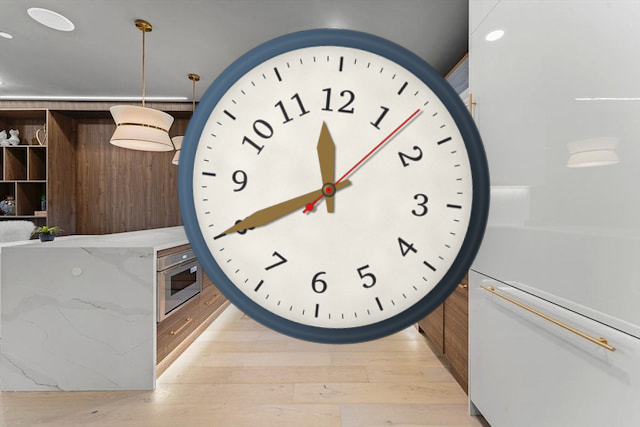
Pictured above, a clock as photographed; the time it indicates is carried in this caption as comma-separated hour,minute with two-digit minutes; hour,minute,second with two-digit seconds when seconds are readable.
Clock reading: 11,40,07
